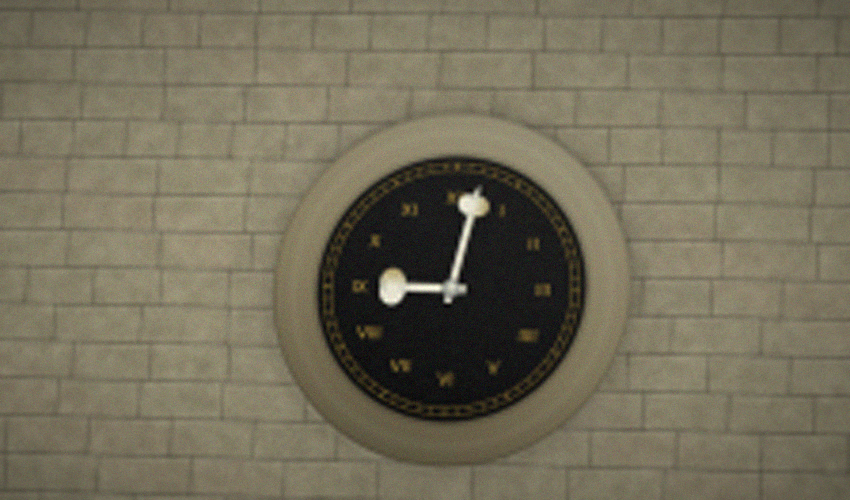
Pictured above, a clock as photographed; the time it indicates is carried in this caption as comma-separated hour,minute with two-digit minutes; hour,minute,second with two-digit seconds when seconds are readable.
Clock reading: 9,02
